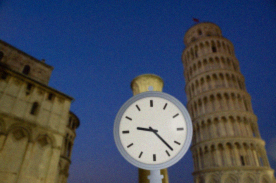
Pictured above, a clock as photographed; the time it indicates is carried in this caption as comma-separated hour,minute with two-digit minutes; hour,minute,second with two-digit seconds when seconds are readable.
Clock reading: 9,23
